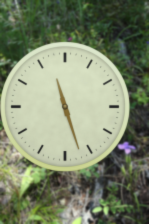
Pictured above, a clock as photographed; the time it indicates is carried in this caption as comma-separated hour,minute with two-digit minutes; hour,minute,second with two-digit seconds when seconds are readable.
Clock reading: 11,27
